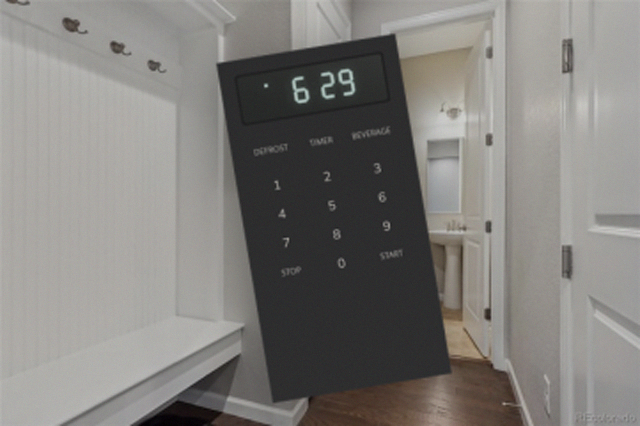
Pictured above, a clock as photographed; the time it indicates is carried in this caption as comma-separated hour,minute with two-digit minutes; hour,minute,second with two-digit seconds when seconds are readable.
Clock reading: 6,29
